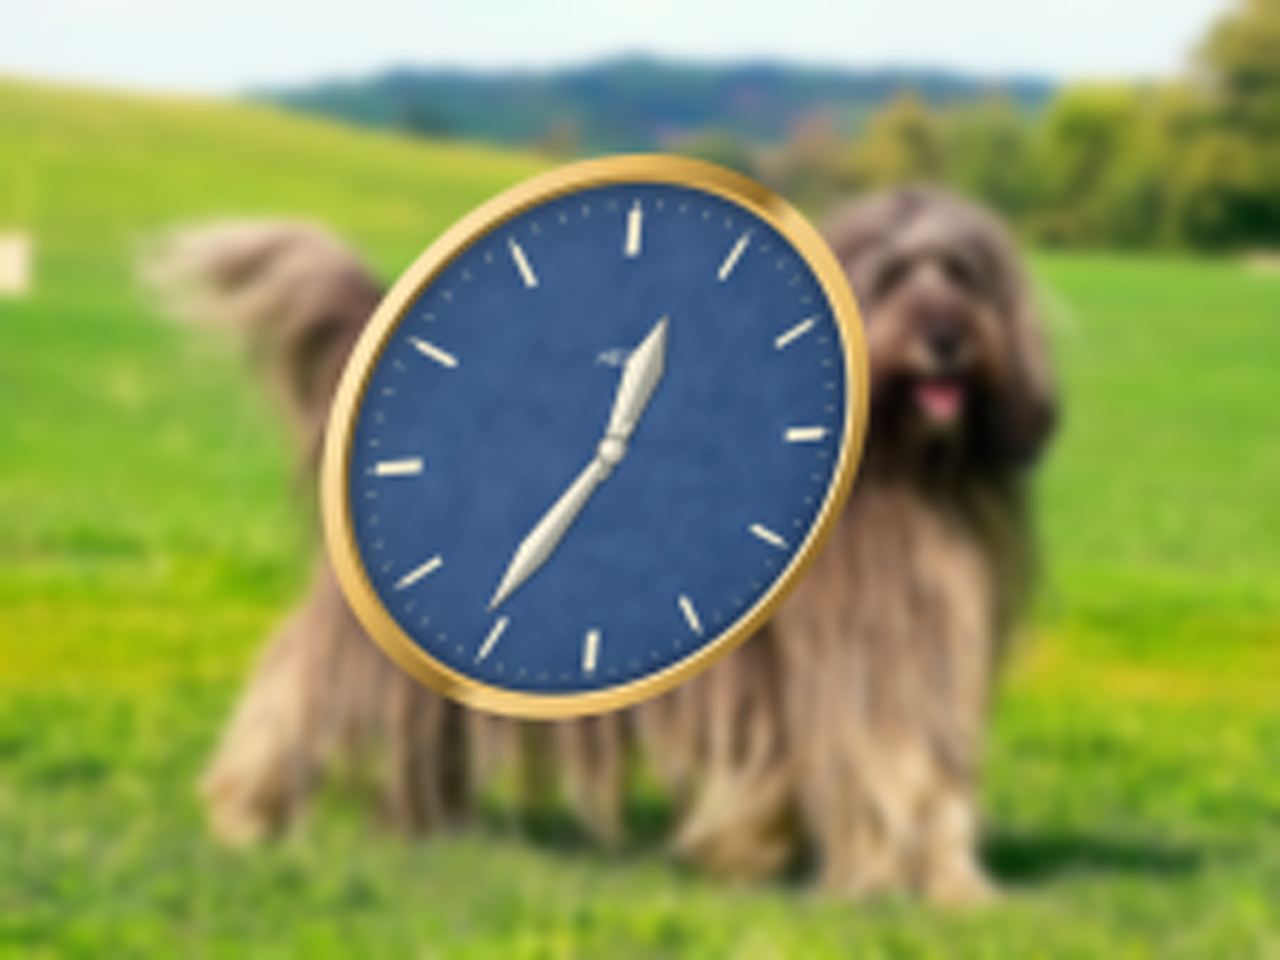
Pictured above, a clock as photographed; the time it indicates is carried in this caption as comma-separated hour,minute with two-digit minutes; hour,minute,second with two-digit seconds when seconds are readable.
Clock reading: 12,36
